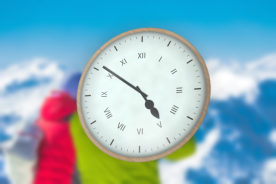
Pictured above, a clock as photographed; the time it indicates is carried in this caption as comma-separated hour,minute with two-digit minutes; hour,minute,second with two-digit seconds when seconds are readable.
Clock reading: 4,51
